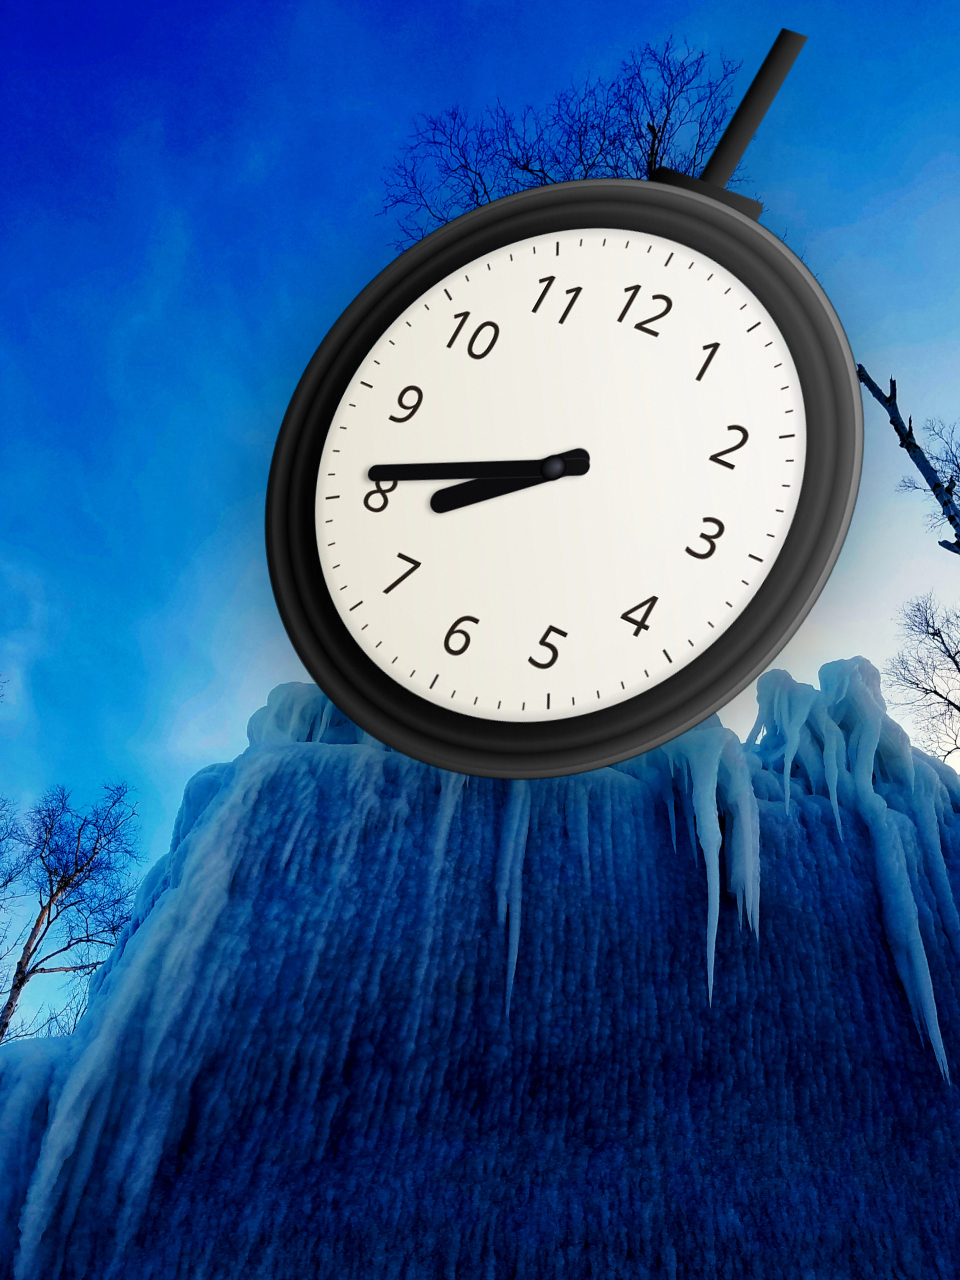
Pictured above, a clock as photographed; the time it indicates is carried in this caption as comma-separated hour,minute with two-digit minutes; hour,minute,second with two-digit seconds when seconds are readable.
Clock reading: 7,41
